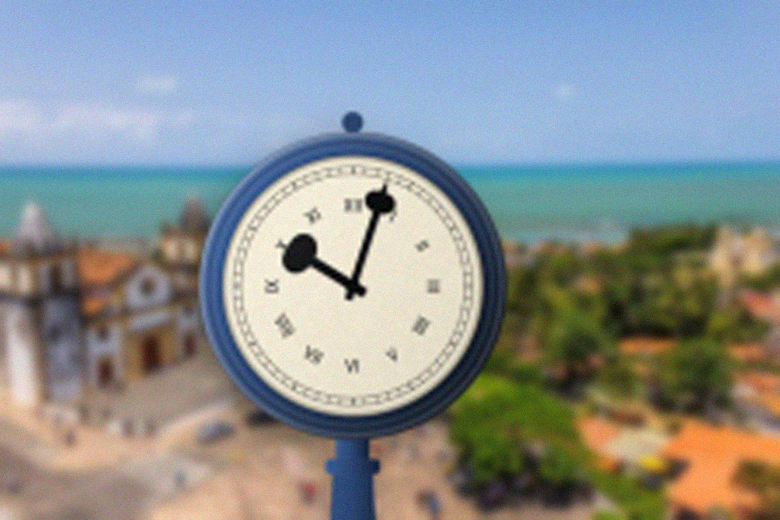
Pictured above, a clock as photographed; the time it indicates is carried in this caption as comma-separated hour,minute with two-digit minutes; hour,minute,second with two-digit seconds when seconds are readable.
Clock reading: 10,03
